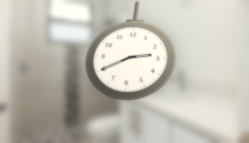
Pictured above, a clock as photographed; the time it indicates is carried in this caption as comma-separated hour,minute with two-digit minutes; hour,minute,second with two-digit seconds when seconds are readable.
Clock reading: 2,40
